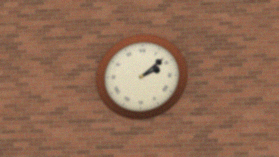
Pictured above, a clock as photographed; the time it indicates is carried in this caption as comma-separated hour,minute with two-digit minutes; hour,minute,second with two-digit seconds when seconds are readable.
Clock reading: 2,08
